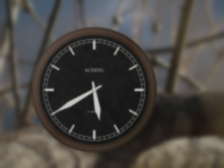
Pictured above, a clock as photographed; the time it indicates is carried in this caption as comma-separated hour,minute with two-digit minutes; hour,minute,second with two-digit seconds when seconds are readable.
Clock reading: 5,40
